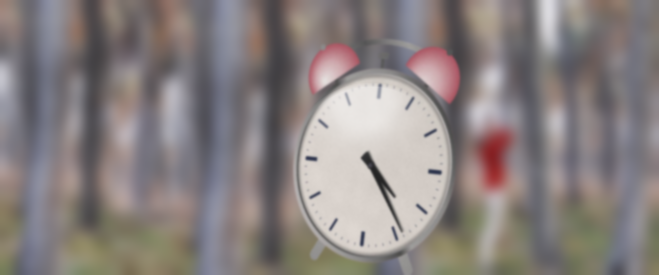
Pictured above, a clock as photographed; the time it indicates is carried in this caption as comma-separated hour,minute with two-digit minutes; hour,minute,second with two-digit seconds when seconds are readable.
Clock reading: 4,24
